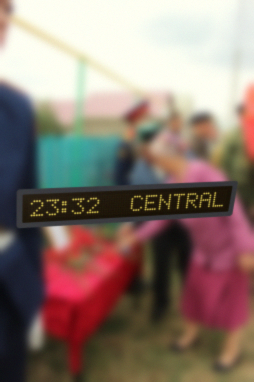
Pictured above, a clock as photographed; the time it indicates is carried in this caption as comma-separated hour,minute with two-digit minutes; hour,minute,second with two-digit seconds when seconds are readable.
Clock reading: 23,32
